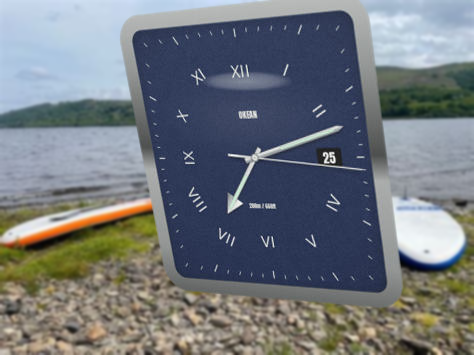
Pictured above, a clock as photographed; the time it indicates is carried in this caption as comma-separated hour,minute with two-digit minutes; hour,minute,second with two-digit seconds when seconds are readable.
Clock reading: 7,12,16
